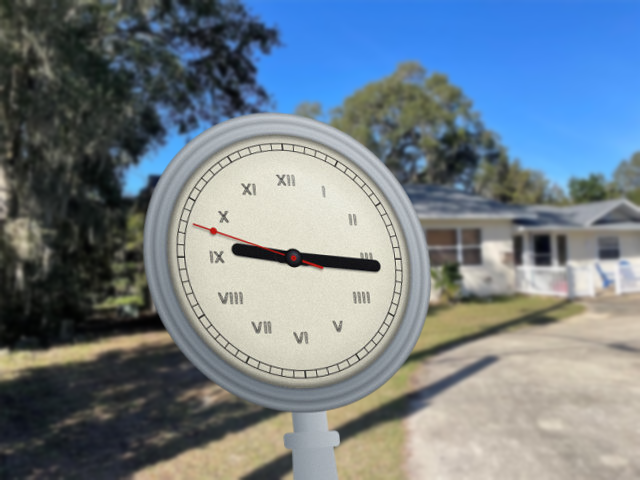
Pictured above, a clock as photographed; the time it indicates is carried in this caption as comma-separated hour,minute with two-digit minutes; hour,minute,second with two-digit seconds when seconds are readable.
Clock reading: 9,15,48
